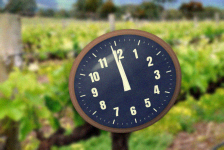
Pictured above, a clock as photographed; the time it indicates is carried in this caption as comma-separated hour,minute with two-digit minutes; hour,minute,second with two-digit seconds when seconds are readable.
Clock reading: 11,59
